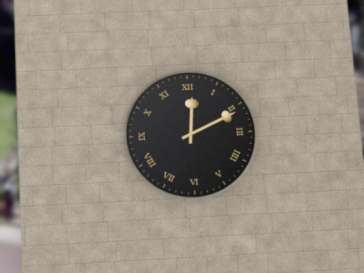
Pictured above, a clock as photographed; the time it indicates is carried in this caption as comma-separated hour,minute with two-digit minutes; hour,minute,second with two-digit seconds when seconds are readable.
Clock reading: 12,11
